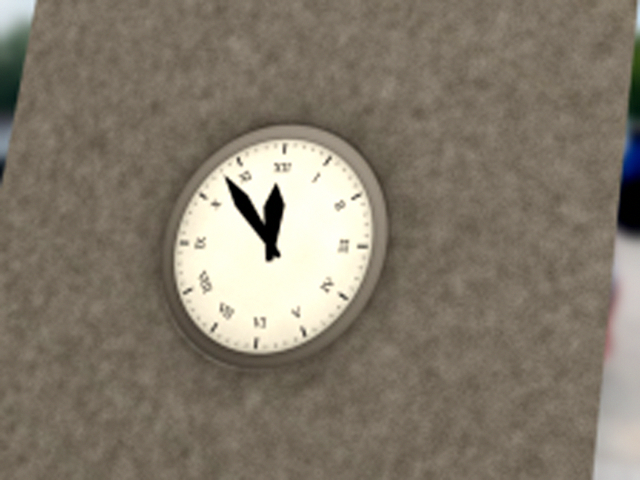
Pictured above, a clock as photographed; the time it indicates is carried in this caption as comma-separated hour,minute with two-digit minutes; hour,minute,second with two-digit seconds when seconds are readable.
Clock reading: 11,53
